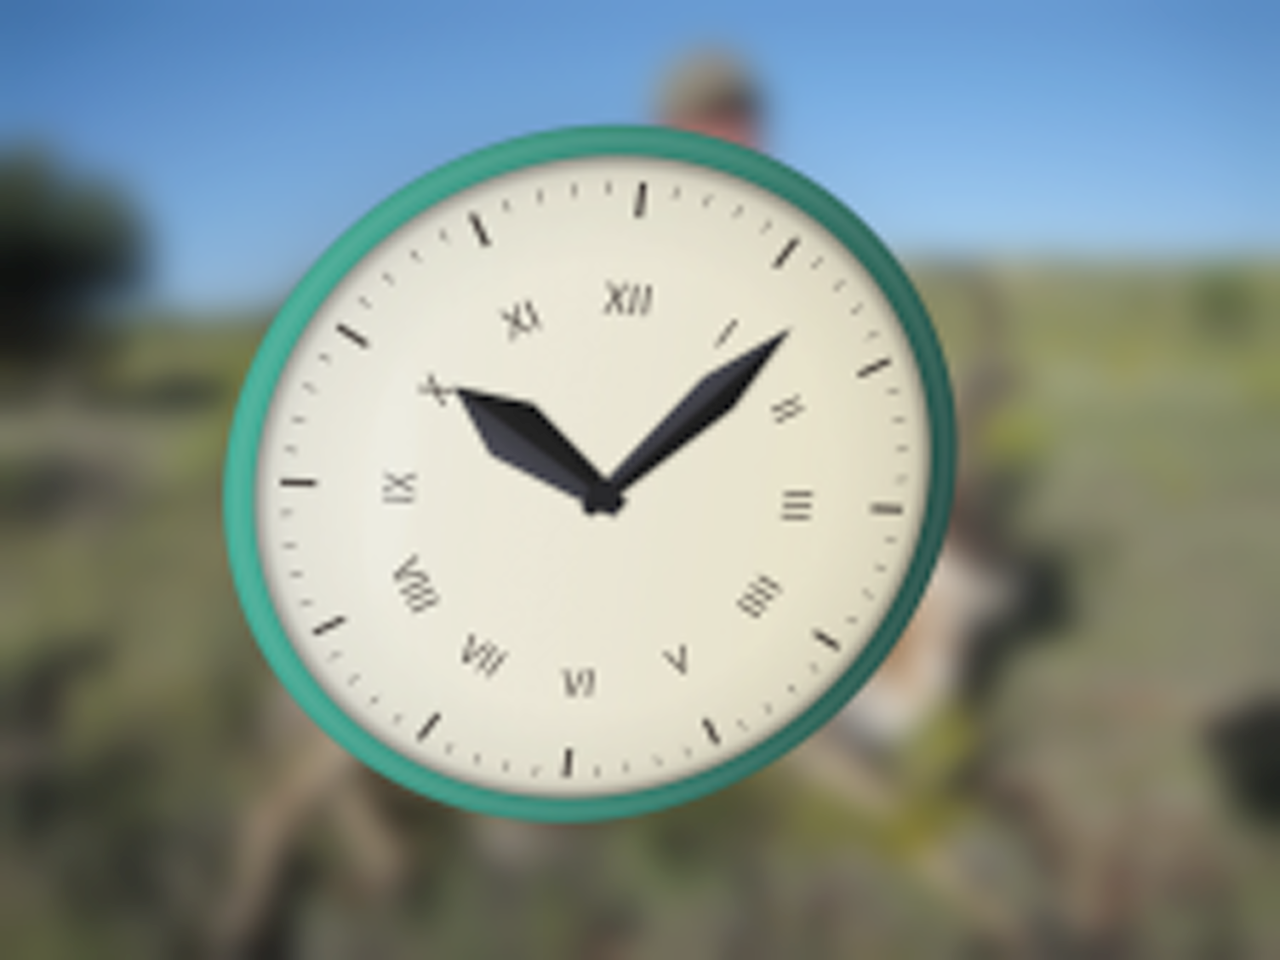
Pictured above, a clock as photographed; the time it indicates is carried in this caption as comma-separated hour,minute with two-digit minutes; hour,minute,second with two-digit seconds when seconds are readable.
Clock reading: 10,07
